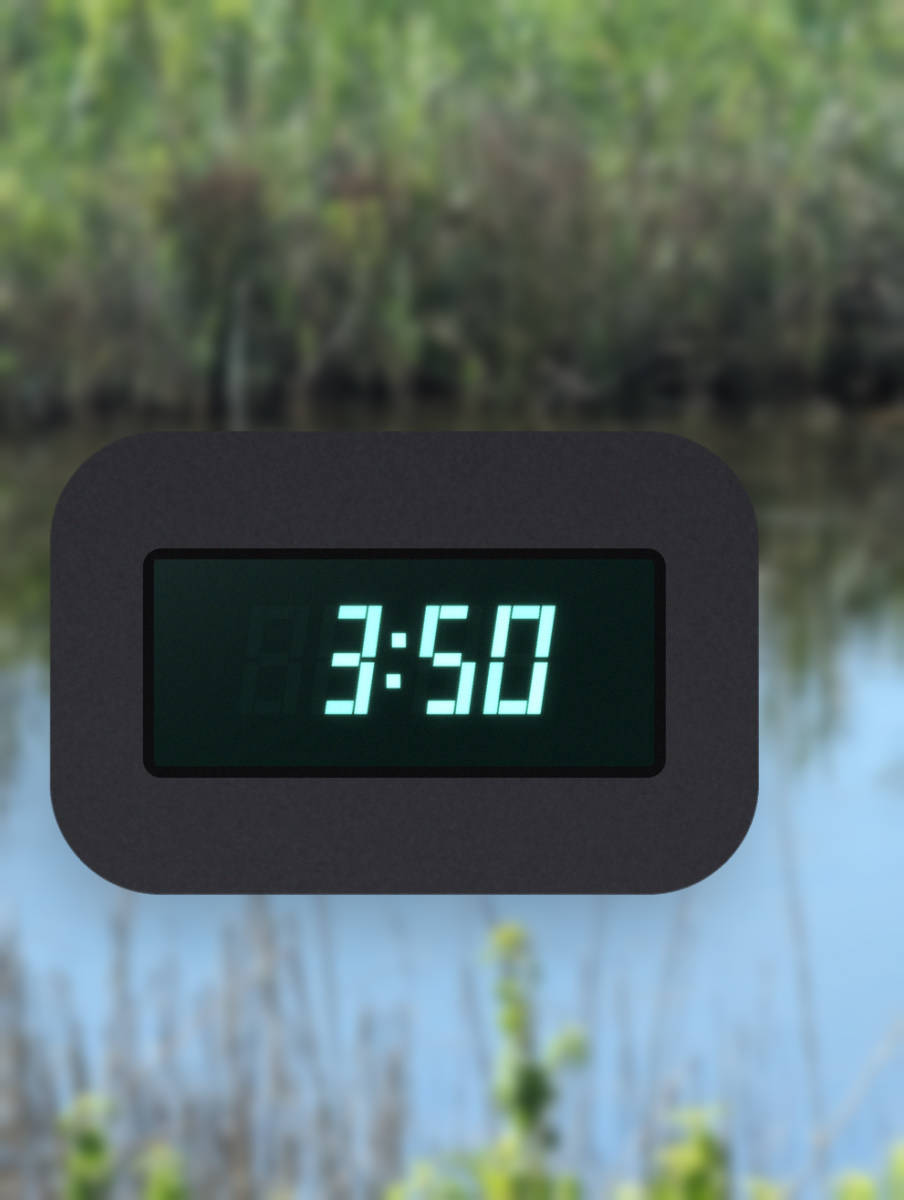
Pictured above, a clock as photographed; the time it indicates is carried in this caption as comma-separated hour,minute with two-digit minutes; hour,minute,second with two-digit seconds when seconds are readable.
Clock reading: 3,50
